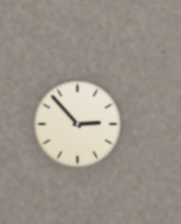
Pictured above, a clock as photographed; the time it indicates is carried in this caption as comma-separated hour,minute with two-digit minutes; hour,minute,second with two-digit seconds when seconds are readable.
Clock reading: 2,53
